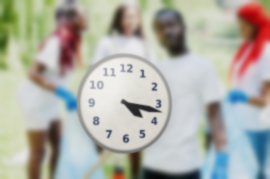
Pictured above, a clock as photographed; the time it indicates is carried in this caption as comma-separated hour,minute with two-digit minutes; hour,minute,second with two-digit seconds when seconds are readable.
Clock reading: 4,17
